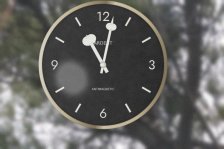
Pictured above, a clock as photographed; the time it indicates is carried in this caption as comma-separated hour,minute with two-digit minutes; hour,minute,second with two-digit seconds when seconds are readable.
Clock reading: 11,02
